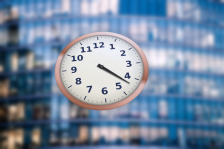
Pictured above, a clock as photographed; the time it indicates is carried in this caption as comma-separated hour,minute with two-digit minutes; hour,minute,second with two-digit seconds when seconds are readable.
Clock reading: 4,22
